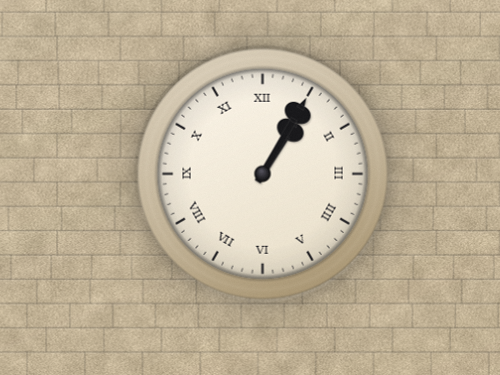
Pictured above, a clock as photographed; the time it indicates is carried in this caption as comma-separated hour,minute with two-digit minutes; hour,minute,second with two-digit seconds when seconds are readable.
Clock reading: 1,05
